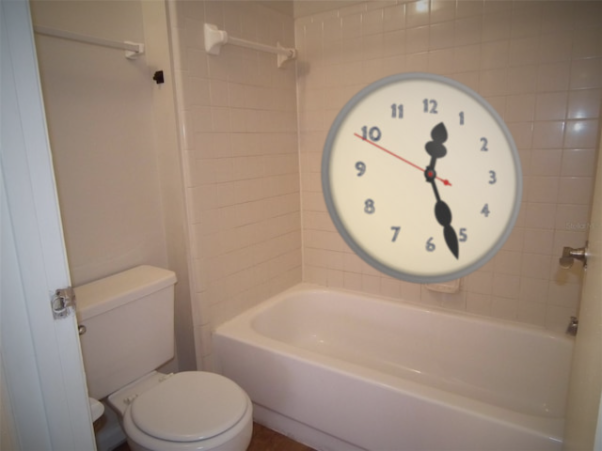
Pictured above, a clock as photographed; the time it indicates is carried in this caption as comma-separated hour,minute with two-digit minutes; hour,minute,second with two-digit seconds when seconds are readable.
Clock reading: 12,26,49
